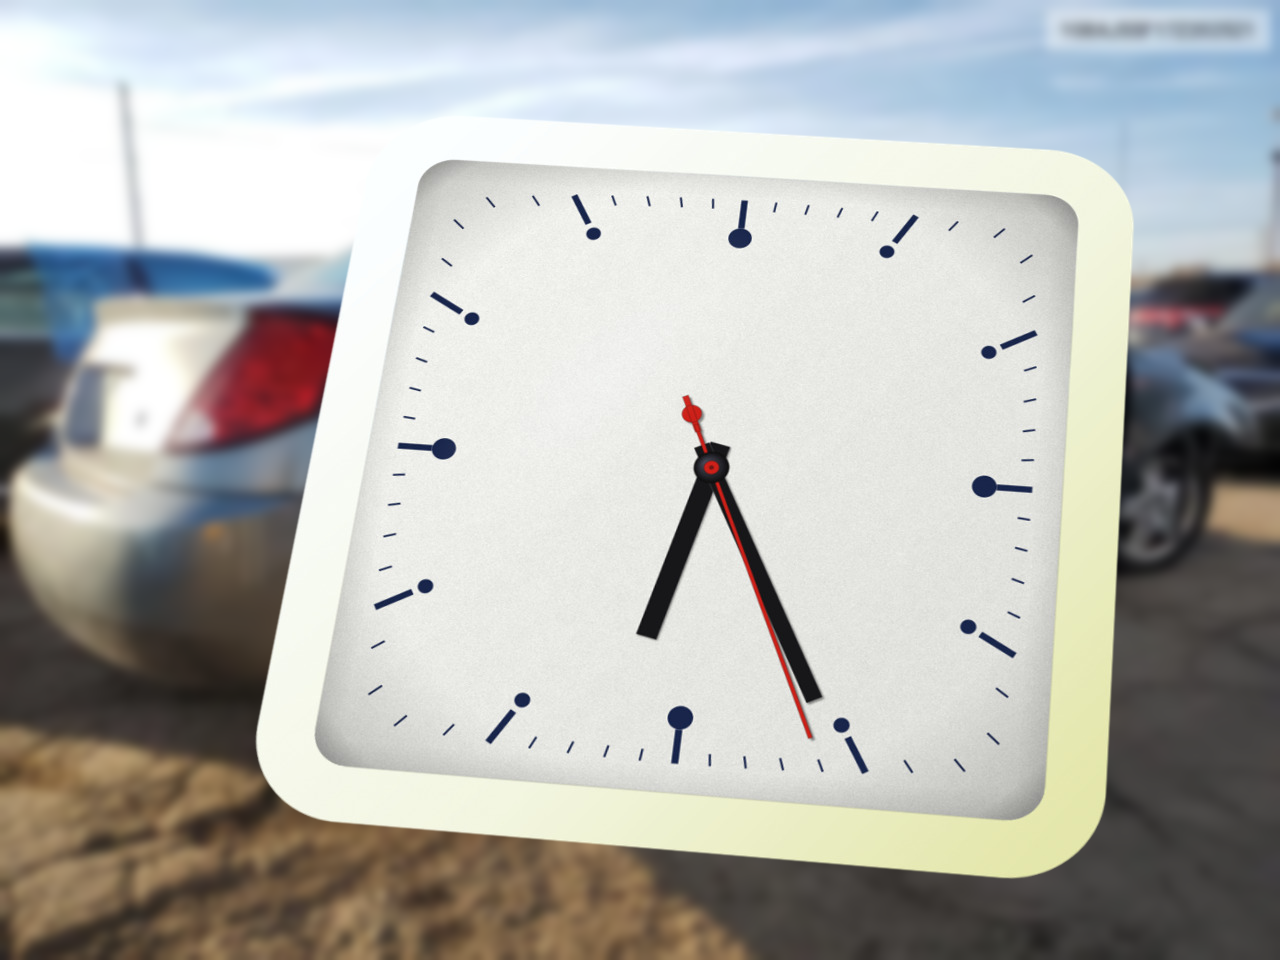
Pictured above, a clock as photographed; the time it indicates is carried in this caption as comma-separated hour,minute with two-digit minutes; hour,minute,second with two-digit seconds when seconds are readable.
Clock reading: 6,25,26
